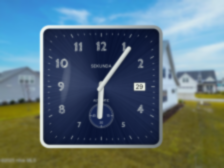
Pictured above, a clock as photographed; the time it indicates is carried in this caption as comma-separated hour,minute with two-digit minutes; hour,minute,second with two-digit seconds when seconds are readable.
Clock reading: 6,06
